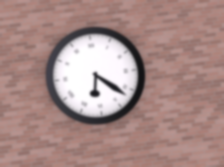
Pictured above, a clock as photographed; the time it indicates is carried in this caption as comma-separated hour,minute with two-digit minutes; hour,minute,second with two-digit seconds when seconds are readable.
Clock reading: 6,22
